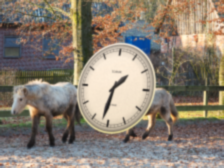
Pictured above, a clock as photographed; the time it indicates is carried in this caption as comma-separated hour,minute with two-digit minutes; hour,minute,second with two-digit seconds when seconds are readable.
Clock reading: 1,32
